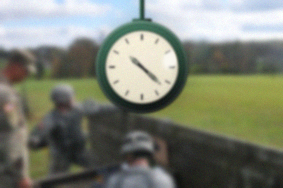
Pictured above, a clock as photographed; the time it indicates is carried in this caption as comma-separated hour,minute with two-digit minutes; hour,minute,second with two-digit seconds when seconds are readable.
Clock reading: 10,22
